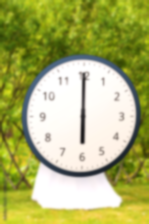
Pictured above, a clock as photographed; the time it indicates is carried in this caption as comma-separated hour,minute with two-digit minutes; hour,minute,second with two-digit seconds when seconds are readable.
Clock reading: 6,00
